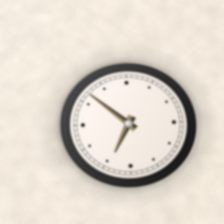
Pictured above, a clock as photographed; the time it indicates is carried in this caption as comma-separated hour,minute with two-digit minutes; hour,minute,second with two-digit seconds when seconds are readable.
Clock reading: 6,52
